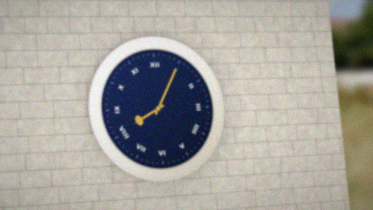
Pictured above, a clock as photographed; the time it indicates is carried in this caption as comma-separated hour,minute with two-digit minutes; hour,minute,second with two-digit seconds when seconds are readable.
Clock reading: 8,05
